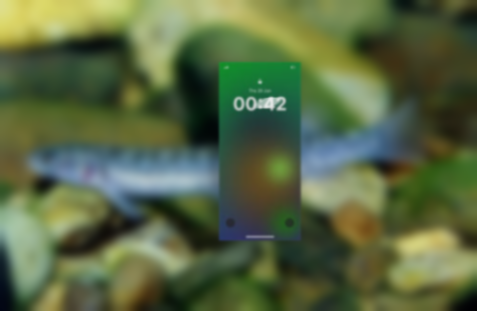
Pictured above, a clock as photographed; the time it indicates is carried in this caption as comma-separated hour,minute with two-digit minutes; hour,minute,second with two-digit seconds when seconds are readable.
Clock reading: 0,42
